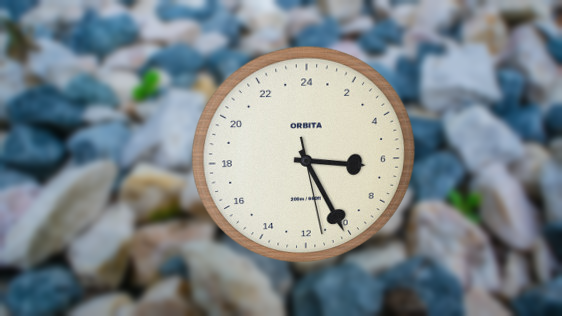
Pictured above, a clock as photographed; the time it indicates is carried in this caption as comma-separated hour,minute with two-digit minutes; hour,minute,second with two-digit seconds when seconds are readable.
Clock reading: 6,25,28
